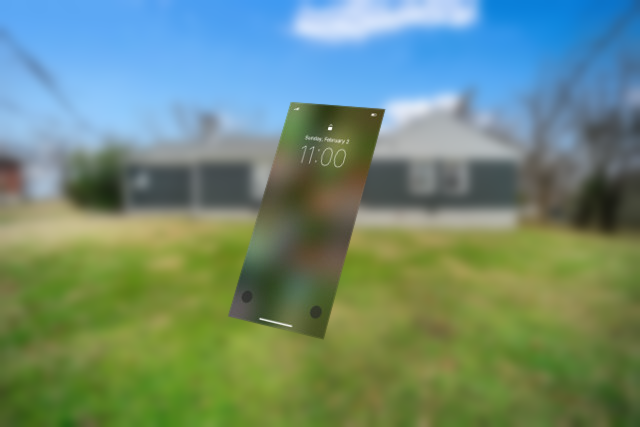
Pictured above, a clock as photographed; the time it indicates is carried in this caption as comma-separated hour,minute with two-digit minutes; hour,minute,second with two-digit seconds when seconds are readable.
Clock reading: 11,00
